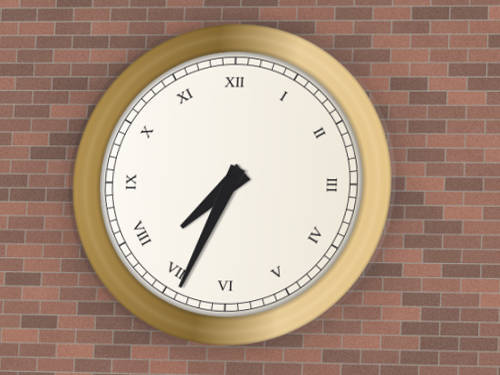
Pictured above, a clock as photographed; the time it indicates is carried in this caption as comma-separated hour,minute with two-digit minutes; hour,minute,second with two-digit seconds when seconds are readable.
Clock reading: 7,34
